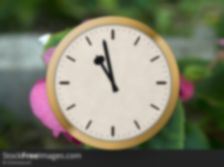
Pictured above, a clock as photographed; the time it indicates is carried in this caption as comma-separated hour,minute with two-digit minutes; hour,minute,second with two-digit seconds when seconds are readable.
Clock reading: 10,58
